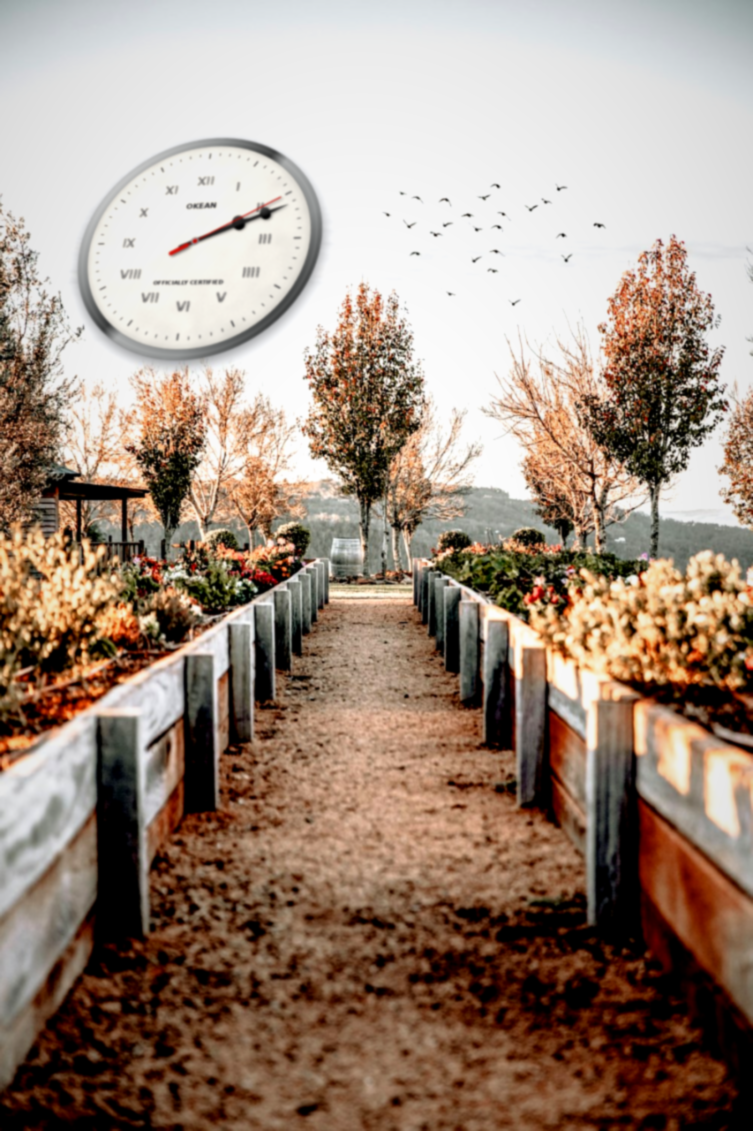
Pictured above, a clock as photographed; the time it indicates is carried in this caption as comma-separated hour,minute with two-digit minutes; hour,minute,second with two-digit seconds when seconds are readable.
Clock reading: 2,11,10
